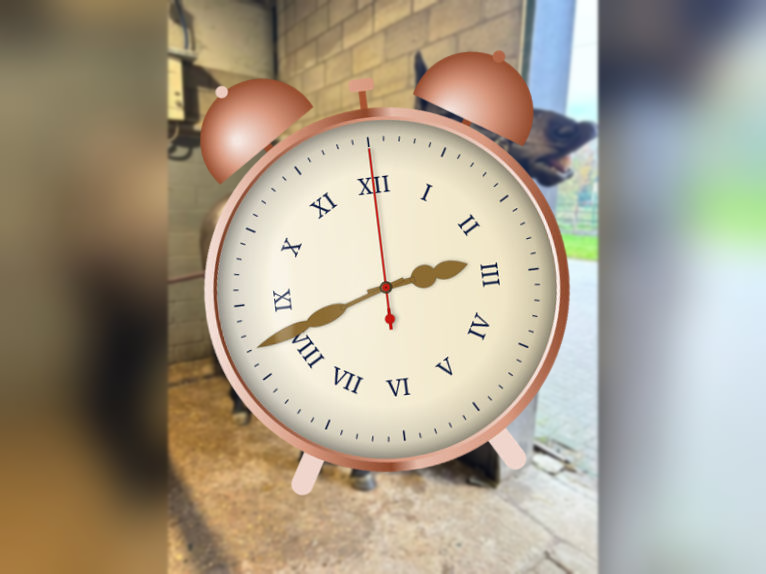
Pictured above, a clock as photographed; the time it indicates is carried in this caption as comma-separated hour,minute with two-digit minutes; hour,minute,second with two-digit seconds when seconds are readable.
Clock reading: 2,42,00
